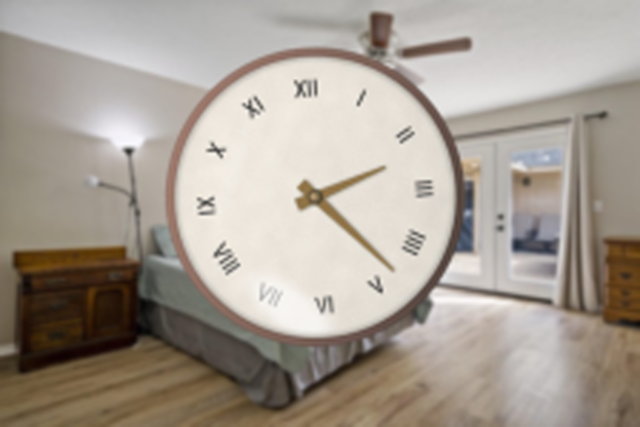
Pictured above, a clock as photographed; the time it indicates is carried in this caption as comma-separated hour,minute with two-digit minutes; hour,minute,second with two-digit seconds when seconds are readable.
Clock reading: 2,23
